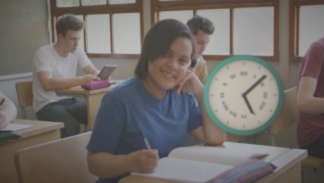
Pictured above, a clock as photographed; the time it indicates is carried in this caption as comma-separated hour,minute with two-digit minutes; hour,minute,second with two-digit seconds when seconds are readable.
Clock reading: 5,08
